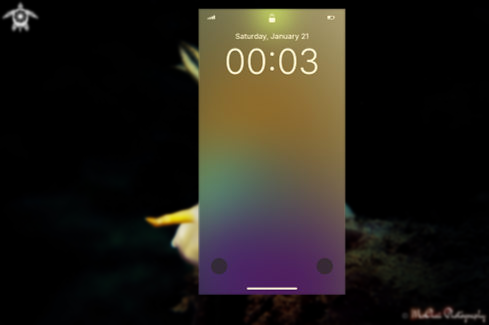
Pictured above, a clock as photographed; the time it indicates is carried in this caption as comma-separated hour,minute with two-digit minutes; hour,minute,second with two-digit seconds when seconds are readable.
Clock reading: 0,03
